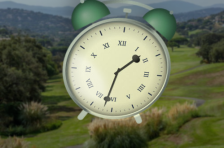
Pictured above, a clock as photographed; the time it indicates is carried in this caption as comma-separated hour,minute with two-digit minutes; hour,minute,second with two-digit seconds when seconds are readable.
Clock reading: 1,32
